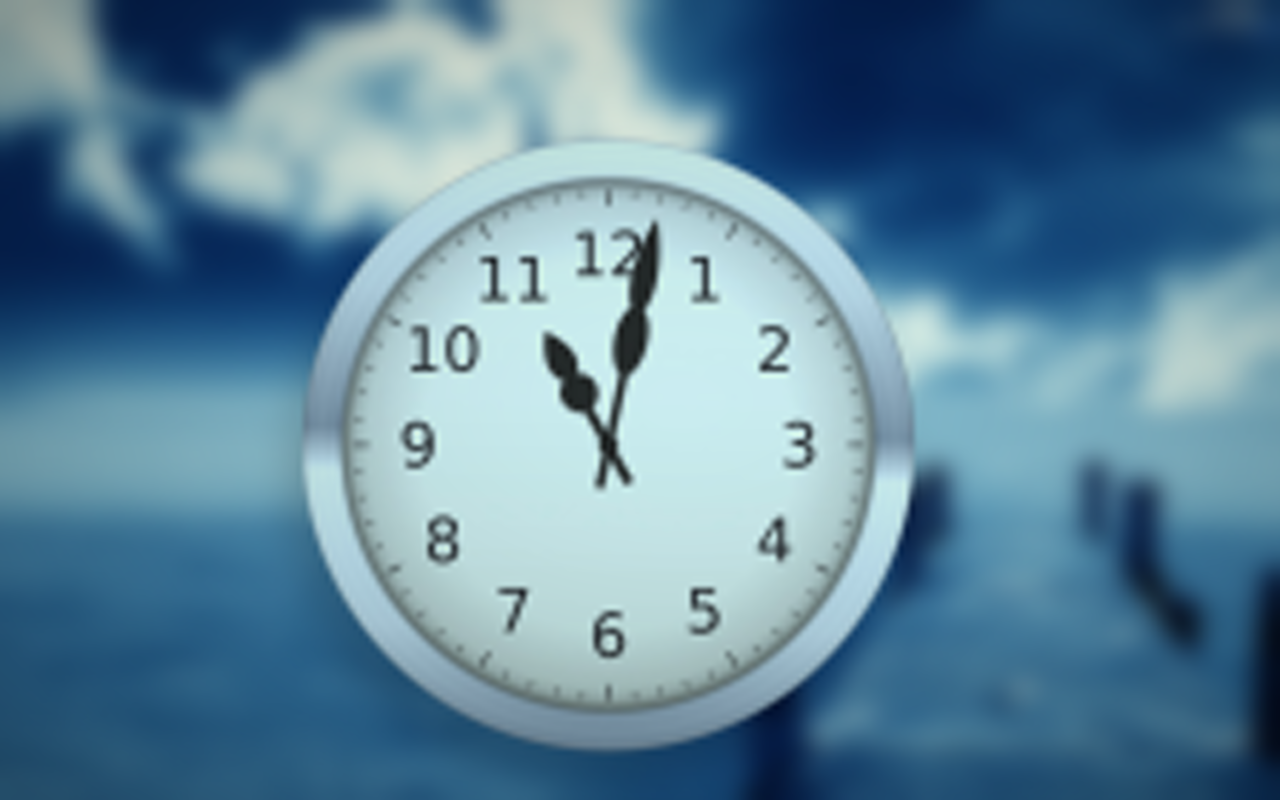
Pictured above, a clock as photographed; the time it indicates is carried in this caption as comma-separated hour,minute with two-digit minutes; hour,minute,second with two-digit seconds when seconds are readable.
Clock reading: 11,02
